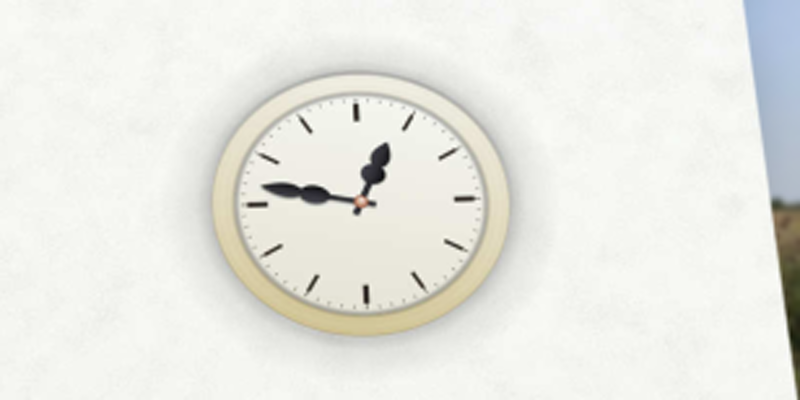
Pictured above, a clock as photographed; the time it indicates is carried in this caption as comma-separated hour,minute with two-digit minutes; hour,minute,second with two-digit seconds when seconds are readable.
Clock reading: 12,47
